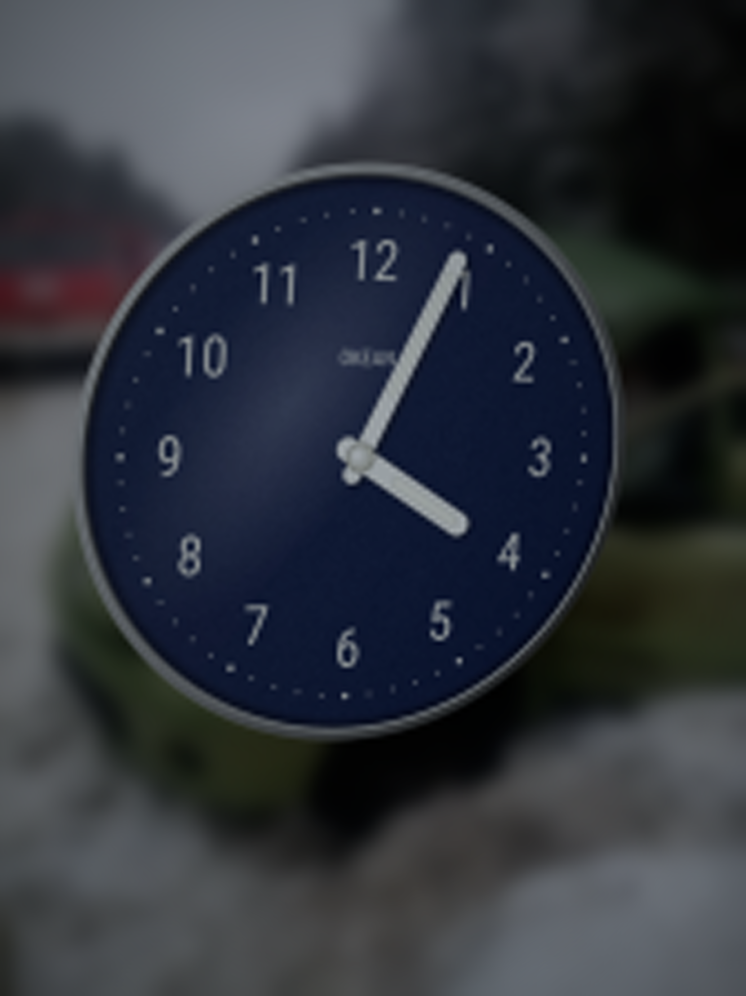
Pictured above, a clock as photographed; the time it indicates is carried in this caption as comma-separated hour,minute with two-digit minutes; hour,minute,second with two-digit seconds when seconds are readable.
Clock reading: 4,04
